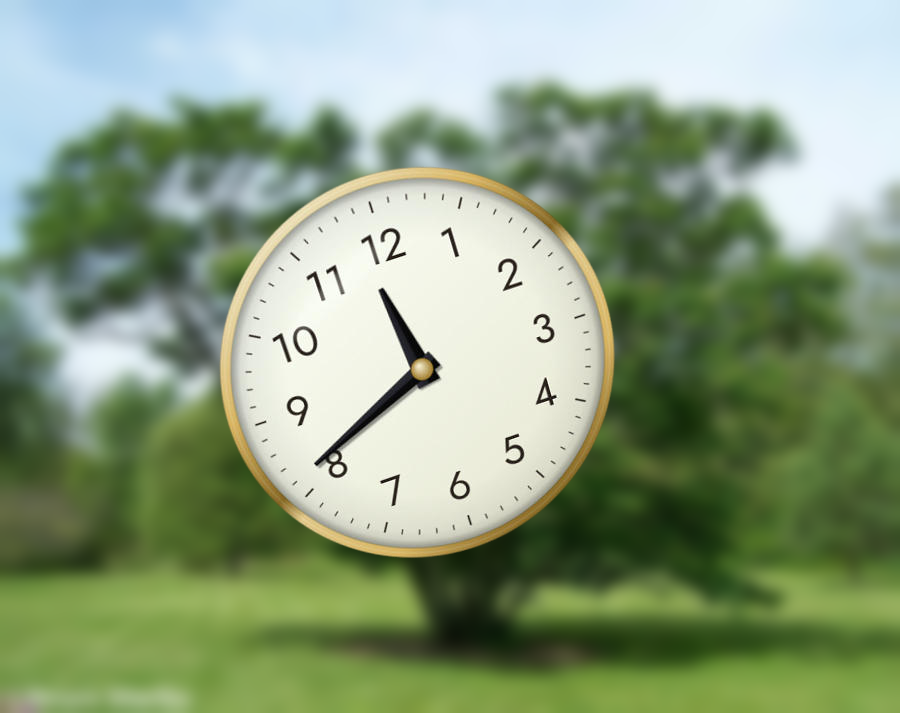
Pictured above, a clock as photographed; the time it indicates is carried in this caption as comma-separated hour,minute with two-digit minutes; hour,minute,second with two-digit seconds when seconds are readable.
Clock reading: 11,41
